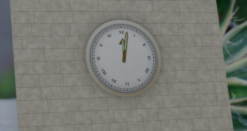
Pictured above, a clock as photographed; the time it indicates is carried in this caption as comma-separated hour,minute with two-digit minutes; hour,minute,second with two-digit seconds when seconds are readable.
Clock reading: 12,02
